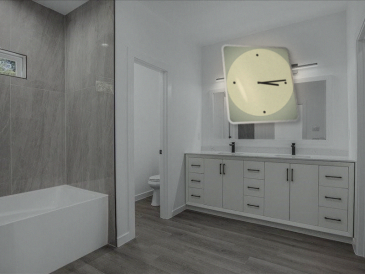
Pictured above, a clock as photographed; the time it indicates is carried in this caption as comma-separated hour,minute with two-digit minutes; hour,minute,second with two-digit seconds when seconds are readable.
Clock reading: 3,14
